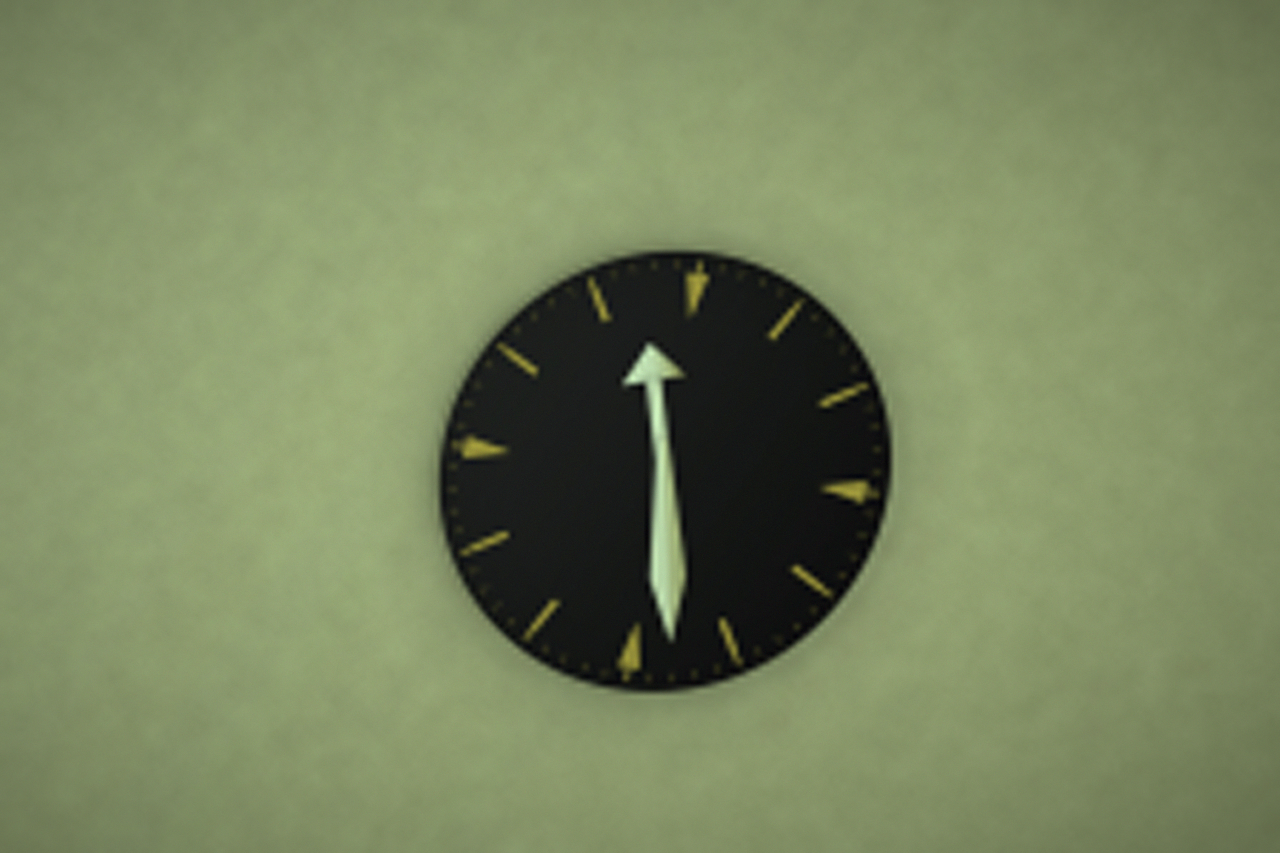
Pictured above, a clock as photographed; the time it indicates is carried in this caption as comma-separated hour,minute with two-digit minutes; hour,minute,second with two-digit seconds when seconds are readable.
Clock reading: 11,28
